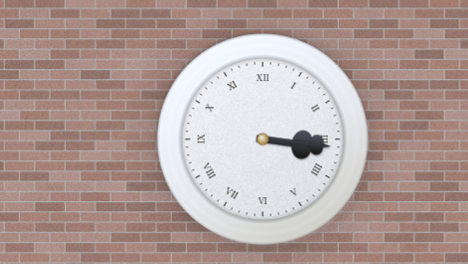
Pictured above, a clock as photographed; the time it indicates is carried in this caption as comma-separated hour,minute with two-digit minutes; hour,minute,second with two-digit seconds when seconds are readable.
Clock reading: 3,16
